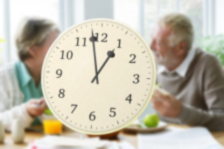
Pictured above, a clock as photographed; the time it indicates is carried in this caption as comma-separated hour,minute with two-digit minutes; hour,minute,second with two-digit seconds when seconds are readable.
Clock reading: 12,58
